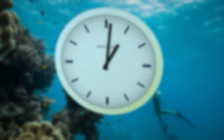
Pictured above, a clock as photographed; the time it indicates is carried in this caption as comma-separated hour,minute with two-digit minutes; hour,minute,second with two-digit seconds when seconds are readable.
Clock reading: 1,01
